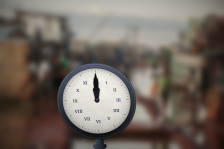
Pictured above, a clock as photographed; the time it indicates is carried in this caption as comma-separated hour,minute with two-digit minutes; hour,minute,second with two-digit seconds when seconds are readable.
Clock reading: 12,00
